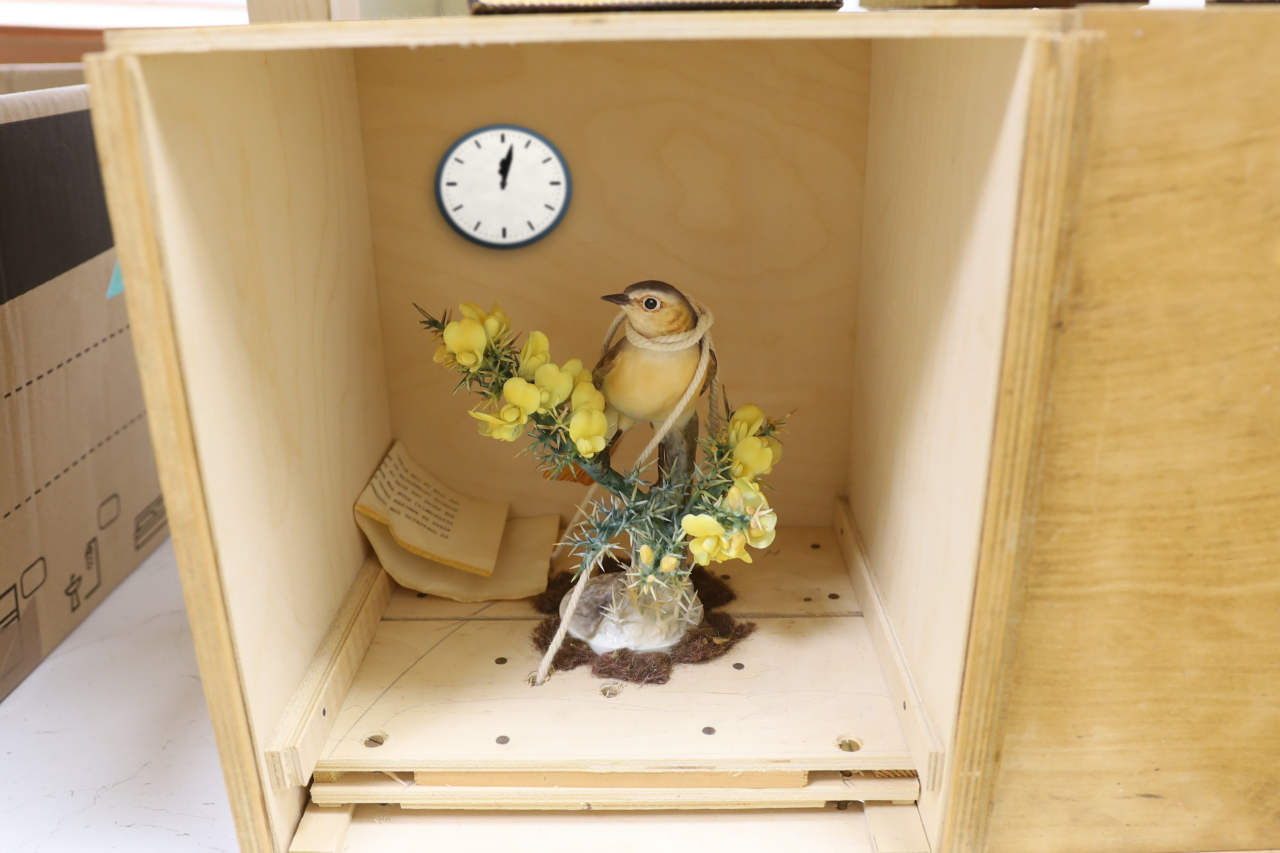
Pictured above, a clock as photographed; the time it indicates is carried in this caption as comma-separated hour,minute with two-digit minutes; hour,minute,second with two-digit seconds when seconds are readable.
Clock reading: 12,02
